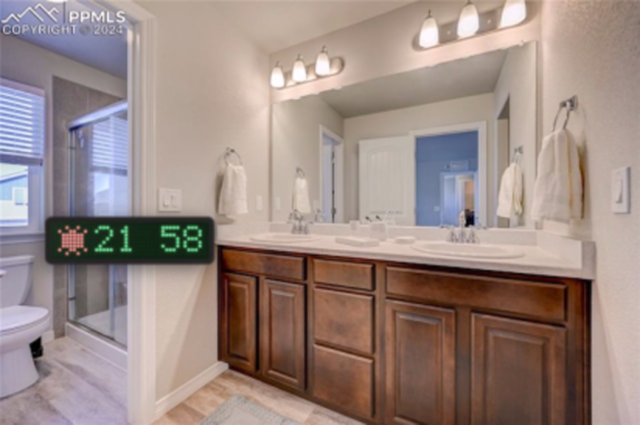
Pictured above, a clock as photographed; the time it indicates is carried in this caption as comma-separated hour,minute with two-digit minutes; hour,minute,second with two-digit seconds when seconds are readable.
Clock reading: 21,58
